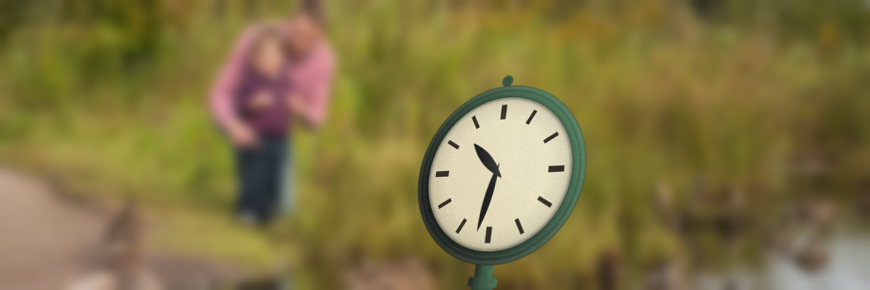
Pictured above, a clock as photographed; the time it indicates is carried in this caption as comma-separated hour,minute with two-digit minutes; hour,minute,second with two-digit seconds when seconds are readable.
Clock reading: 10,32
